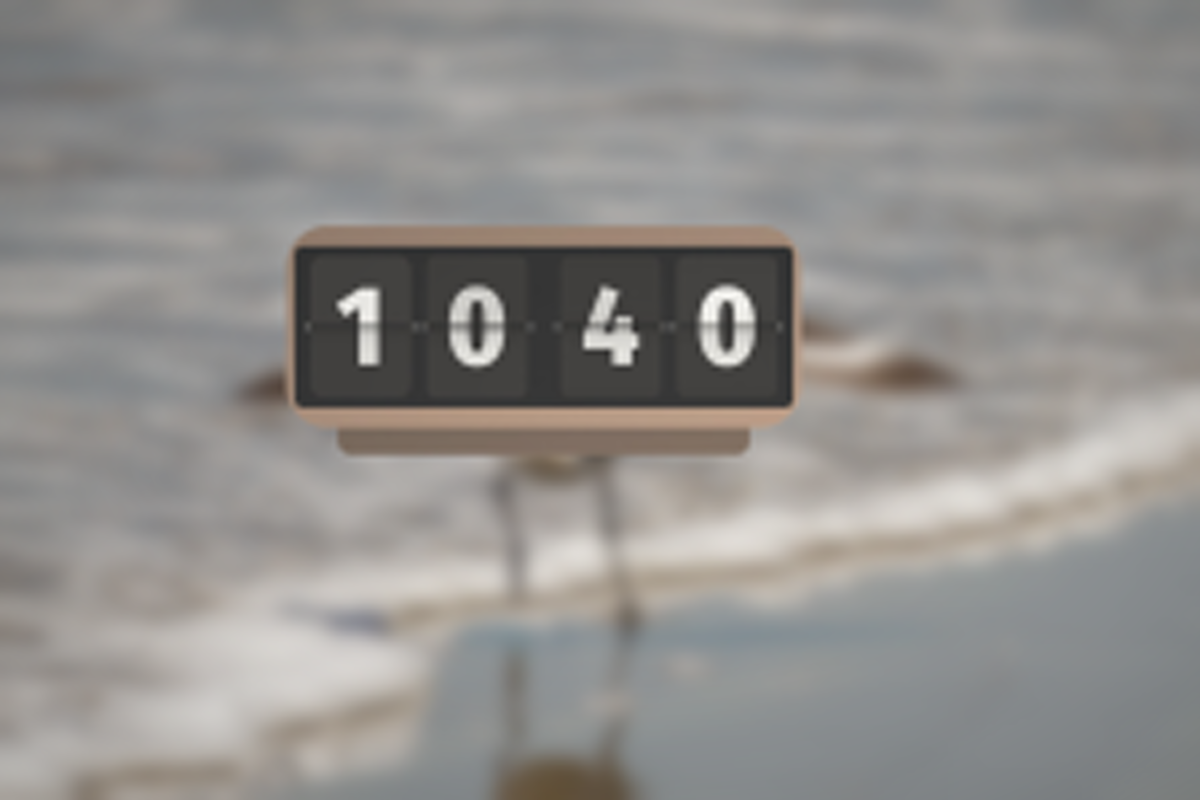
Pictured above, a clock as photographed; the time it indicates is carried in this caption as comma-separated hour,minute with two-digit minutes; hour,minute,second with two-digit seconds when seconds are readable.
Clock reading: 10,40
